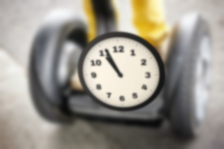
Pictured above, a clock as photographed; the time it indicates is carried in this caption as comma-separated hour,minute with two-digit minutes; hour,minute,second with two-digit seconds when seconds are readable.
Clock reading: 10,56
